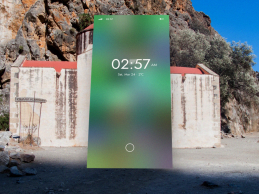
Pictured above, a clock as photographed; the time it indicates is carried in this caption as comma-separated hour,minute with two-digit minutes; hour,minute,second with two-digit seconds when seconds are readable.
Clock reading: 2,57
